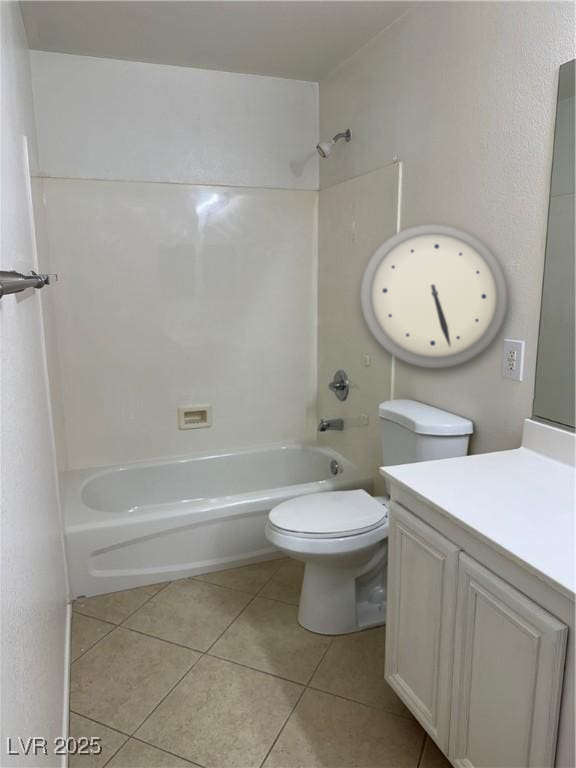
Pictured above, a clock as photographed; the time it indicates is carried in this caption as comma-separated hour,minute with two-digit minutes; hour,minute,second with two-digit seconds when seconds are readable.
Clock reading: 5,27
